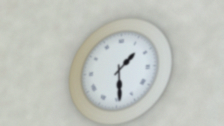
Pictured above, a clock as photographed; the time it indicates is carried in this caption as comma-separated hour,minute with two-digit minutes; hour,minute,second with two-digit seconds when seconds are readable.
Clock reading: 1,29
